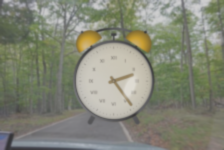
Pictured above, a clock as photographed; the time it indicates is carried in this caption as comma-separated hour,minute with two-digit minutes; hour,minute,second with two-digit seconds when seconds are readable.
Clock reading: 2,24
